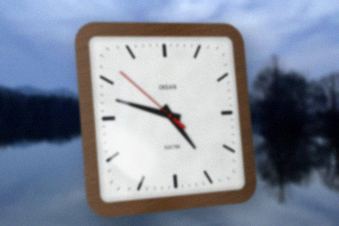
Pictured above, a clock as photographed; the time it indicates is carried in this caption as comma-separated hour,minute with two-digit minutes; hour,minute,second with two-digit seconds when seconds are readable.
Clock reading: 4,47,52
